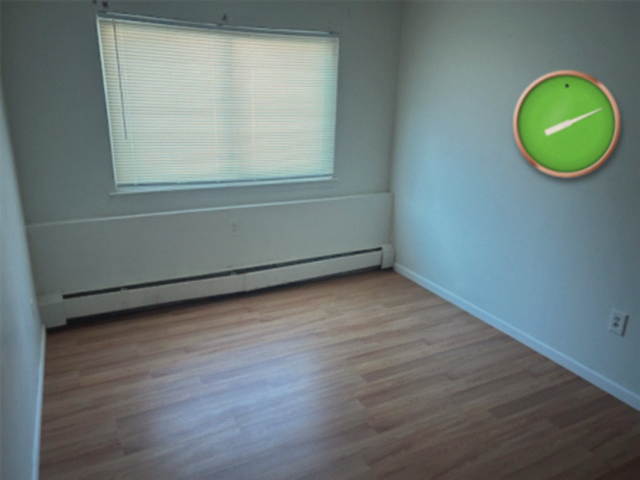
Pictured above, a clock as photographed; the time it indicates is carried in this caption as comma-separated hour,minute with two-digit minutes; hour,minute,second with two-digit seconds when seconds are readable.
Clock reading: 8,11
